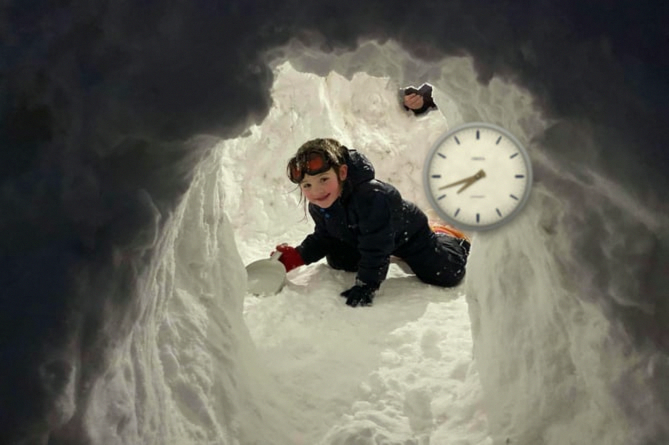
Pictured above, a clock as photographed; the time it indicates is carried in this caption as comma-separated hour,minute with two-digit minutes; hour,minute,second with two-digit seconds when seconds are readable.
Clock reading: 7,42
